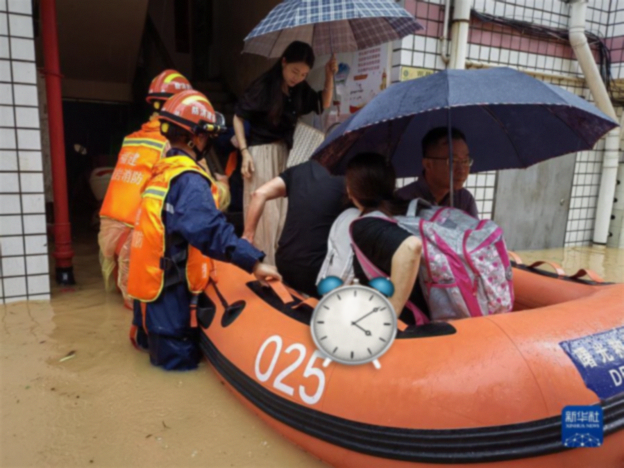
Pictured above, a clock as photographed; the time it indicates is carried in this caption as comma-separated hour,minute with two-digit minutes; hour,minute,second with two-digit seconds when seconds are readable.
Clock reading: 4,09
